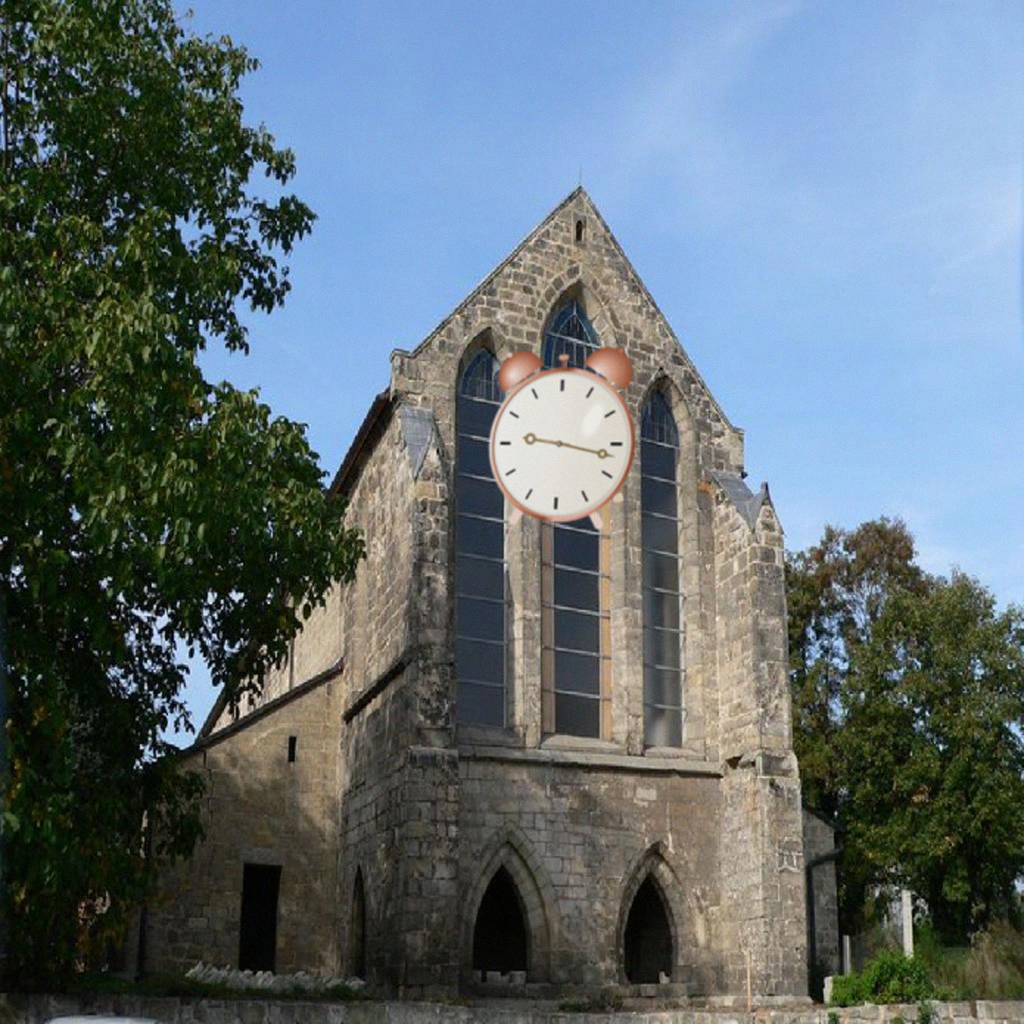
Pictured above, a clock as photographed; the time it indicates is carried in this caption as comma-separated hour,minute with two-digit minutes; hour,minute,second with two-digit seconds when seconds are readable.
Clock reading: 9,17
